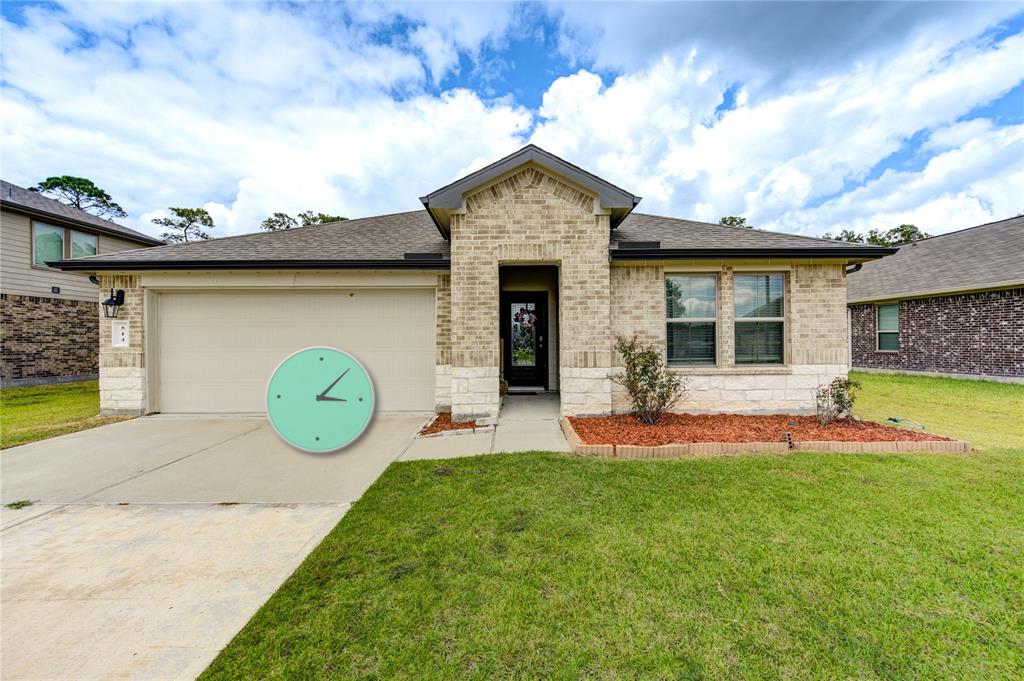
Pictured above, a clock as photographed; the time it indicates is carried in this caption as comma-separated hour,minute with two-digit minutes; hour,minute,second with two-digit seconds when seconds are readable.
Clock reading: 3,07
